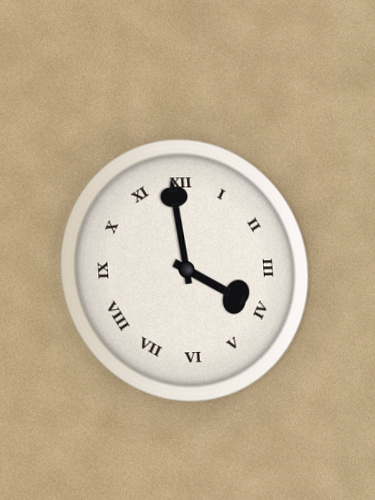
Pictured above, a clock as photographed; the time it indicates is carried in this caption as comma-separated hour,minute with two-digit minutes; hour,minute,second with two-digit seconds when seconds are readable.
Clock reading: 3,59
